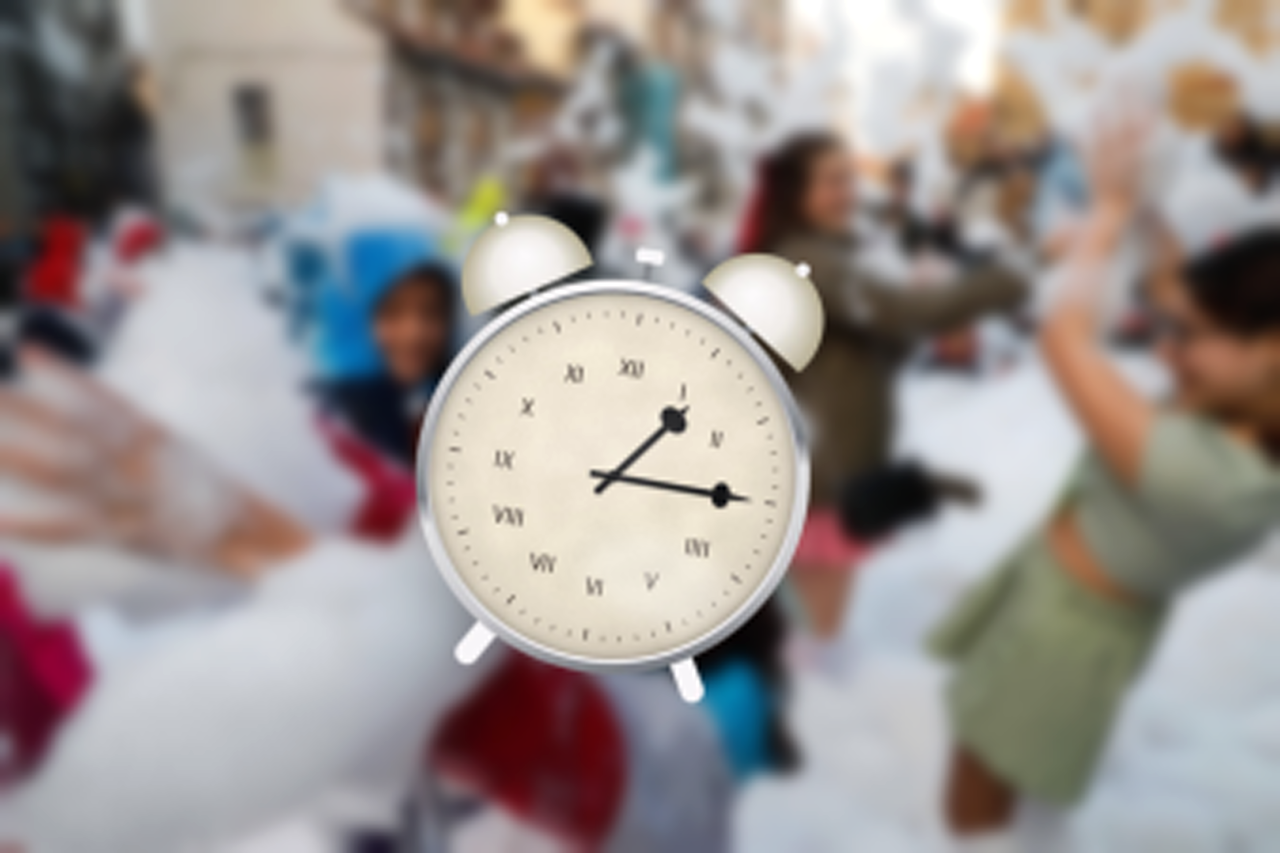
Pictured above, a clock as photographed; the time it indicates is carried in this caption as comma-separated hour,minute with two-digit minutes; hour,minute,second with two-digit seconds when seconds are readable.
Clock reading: 1,15
